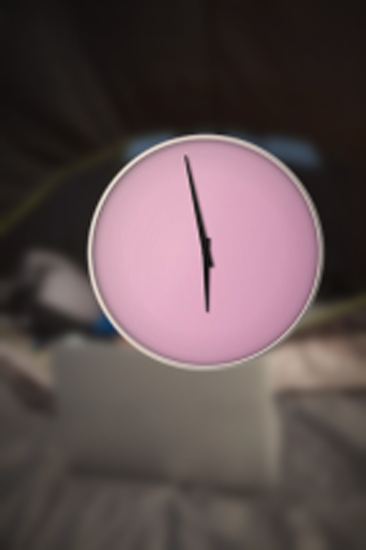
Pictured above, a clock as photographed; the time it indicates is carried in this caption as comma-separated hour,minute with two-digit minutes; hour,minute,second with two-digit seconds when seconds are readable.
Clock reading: 5,58
